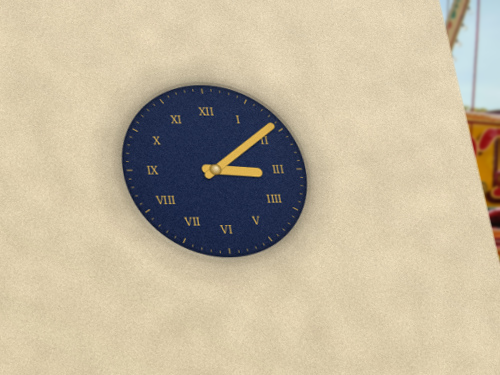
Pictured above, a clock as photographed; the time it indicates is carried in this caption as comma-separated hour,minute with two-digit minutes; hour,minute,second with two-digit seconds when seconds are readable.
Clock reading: 3,09
